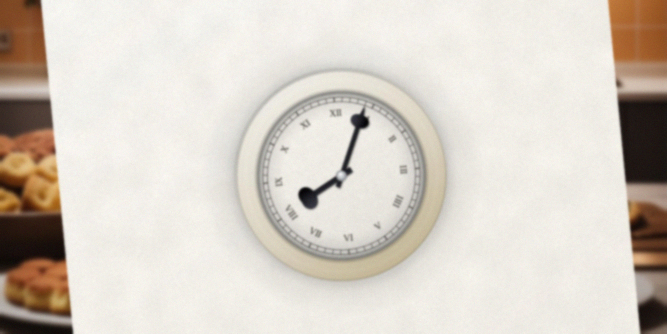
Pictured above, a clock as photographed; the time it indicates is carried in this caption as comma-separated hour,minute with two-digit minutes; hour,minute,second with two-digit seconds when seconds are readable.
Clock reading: 8,04
